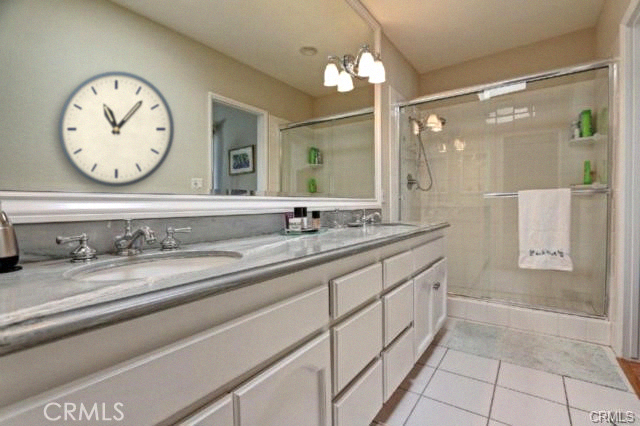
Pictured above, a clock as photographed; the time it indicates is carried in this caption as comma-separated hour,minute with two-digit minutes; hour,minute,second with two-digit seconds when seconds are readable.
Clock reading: 11,07
